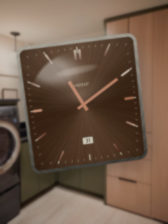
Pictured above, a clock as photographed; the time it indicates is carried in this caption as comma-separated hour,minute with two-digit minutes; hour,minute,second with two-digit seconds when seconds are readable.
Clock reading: 11,10
